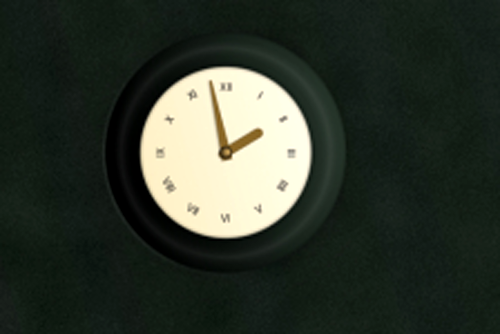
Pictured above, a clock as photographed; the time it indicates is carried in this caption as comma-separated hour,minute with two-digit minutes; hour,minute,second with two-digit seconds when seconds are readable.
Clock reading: 1,58
